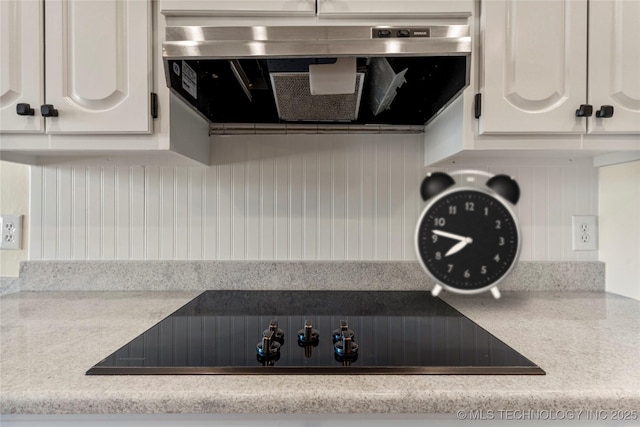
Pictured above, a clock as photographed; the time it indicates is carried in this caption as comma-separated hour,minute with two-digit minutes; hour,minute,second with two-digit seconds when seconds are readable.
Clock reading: 7,47
